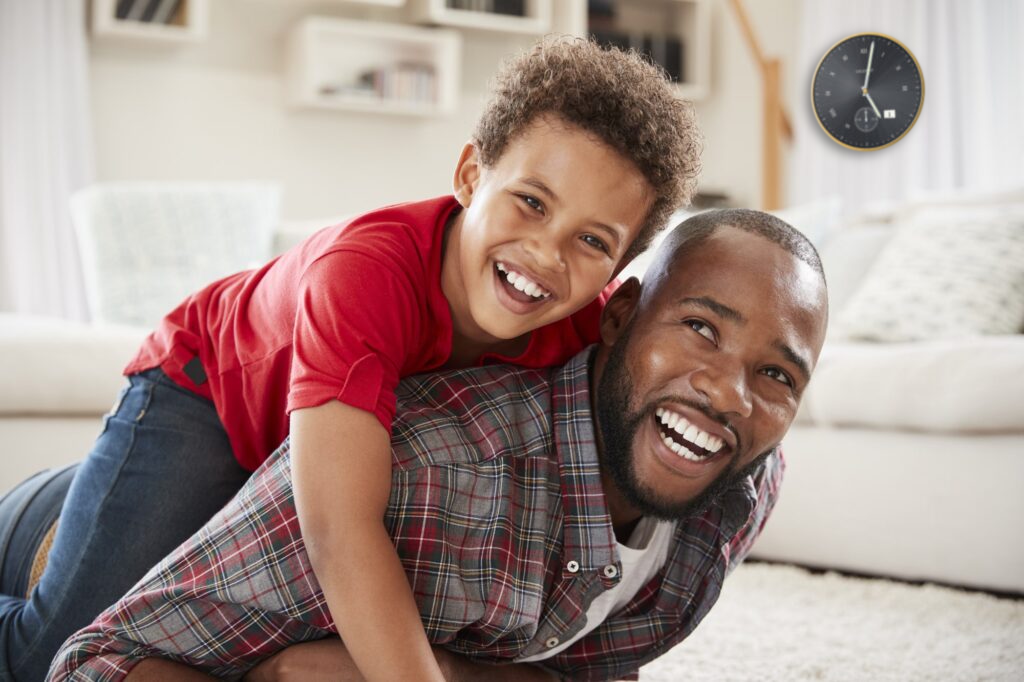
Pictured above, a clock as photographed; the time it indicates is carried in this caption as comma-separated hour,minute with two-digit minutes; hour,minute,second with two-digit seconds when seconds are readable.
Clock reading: 5,02
